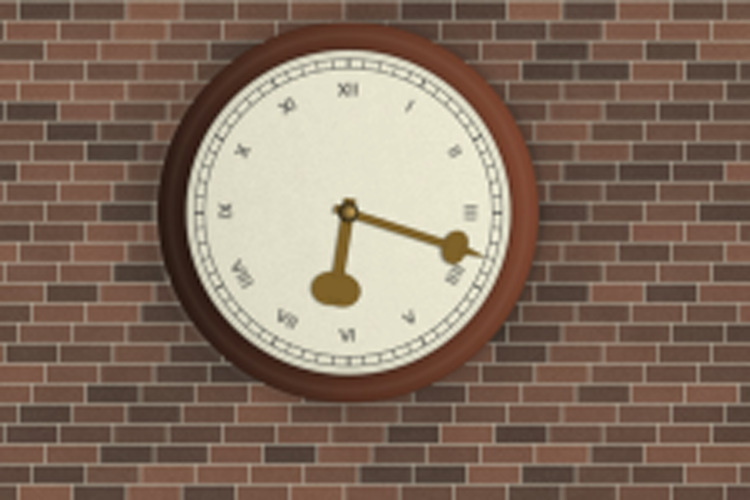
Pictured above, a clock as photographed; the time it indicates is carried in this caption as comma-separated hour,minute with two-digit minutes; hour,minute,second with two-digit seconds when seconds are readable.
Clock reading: 6,18
